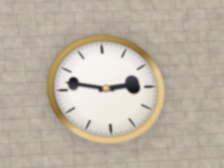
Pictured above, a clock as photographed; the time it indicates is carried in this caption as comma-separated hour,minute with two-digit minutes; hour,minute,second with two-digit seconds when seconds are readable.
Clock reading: 2,47
